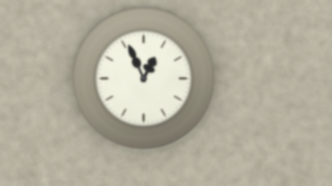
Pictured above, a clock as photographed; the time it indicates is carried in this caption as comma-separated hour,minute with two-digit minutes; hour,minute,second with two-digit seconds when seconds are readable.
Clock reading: 12,56
